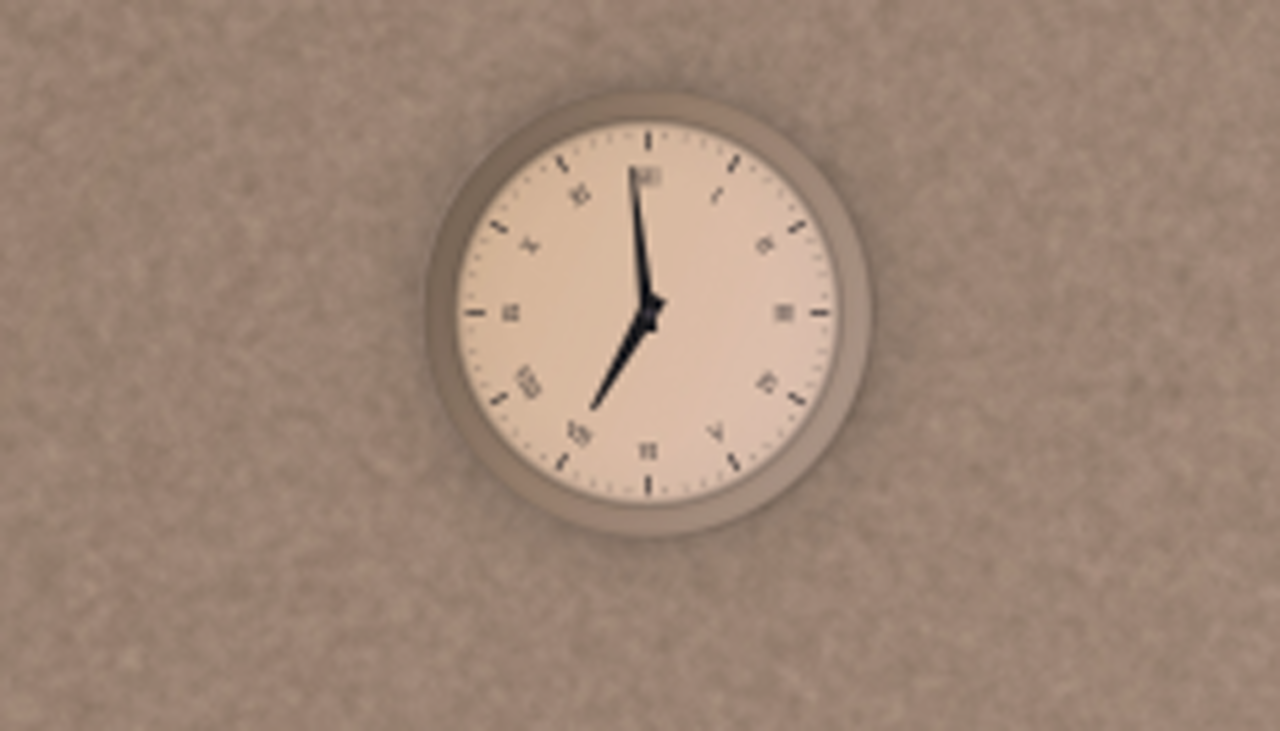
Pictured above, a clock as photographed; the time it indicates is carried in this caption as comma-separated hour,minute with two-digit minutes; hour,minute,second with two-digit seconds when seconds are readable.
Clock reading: 6,59
